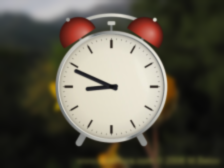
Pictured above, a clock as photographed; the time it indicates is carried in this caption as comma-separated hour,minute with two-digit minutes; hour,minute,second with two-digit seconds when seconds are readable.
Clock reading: 8,49
